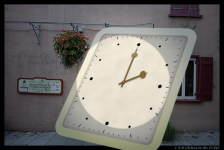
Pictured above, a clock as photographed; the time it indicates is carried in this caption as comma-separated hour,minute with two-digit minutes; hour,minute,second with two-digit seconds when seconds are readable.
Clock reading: 2,00
